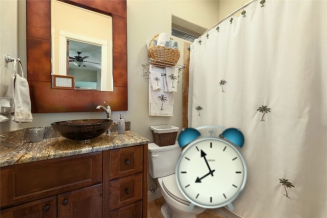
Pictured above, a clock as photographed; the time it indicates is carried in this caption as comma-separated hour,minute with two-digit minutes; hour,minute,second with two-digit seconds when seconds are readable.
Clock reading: 7,56
